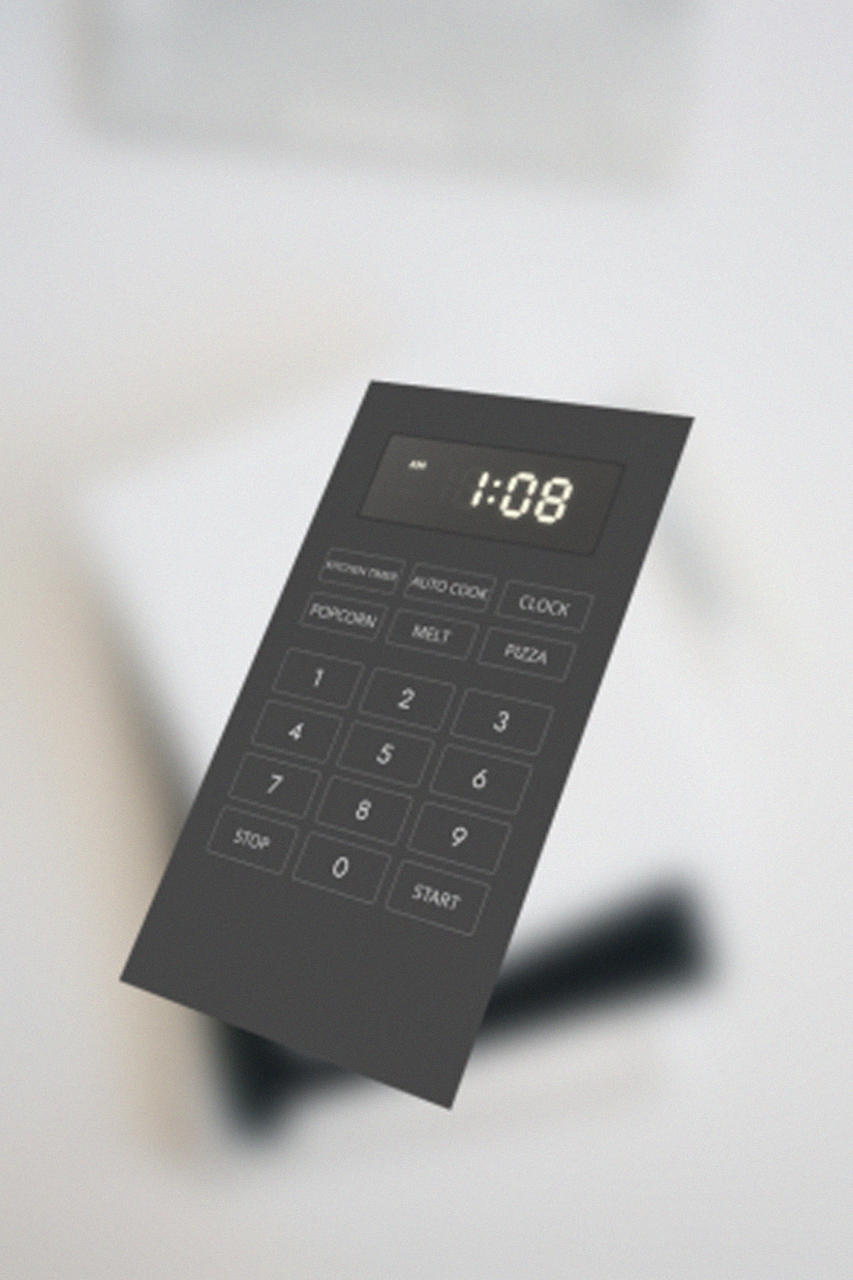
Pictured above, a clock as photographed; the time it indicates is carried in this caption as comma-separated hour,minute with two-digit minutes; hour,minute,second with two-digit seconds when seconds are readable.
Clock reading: 1,08
